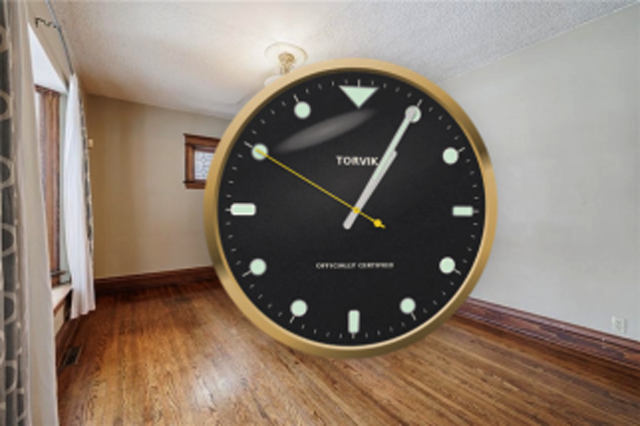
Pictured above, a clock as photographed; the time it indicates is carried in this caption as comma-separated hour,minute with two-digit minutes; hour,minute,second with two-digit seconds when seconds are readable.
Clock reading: 1,04,50
